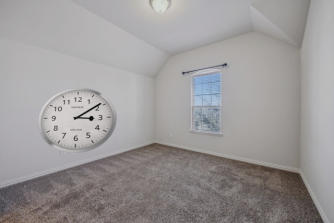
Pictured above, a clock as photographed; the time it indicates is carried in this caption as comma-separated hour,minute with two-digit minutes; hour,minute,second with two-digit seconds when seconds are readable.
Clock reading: 3,09
